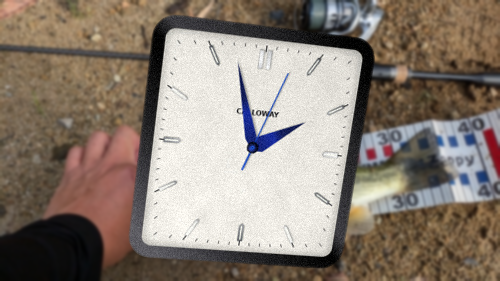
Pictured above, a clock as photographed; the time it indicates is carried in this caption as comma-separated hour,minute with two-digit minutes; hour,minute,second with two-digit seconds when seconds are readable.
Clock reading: 1,57,03
